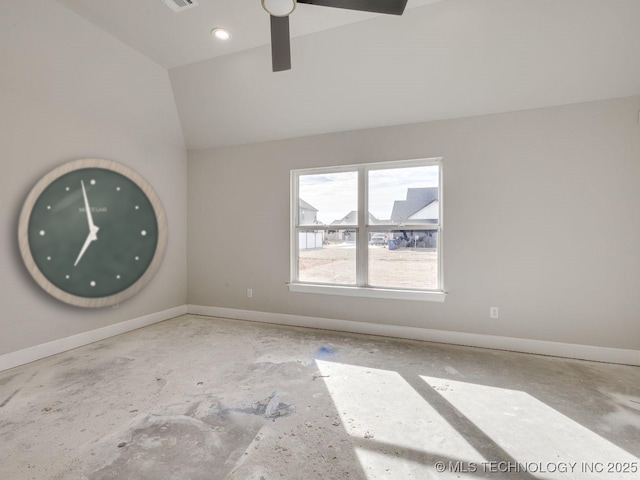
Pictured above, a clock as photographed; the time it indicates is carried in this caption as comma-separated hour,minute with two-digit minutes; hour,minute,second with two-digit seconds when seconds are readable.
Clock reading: 6,58
